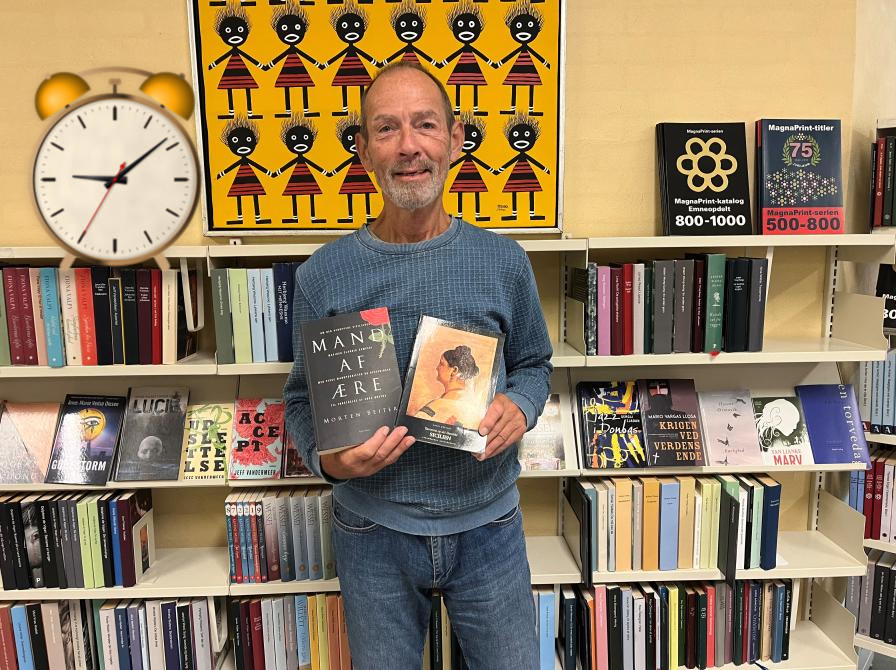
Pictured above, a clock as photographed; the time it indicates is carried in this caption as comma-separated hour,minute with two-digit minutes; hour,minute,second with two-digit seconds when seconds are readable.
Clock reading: 9,08,35
